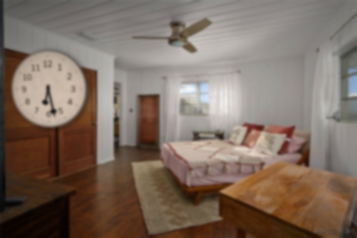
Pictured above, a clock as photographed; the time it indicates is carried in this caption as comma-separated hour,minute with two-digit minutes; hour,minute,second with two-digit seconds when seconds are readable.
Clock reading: 6,28
